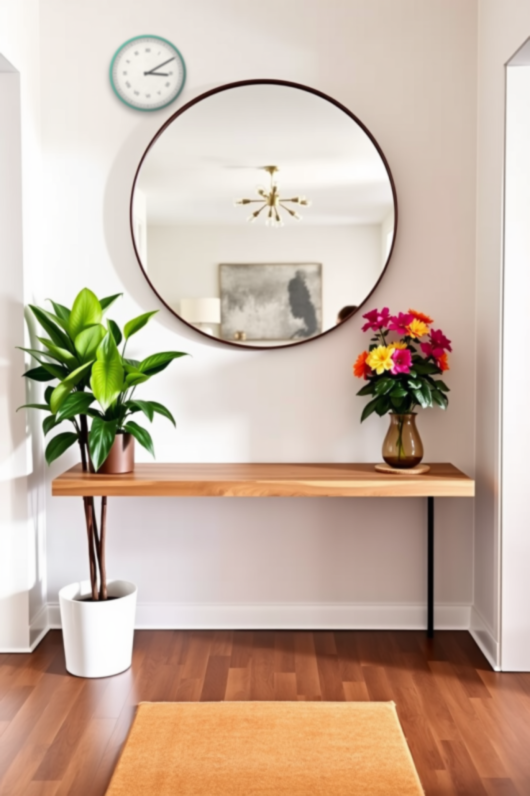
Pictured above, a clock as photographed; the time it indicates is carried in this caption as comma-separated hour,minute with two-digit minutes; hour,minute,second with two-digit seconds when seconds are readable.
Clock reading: 3,10
